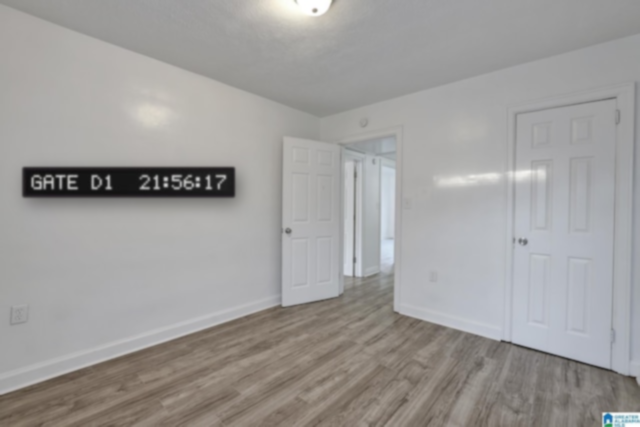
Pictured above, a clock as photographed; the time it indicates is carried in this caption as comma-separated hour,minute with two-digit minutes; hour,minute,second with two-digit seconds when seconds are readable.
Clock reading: 21,56,17
